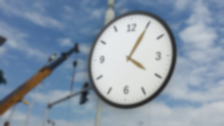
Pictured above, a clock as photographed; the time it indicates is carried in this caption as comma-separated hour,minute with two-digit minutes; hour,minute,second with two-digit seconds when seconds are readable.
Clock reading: 4,05
